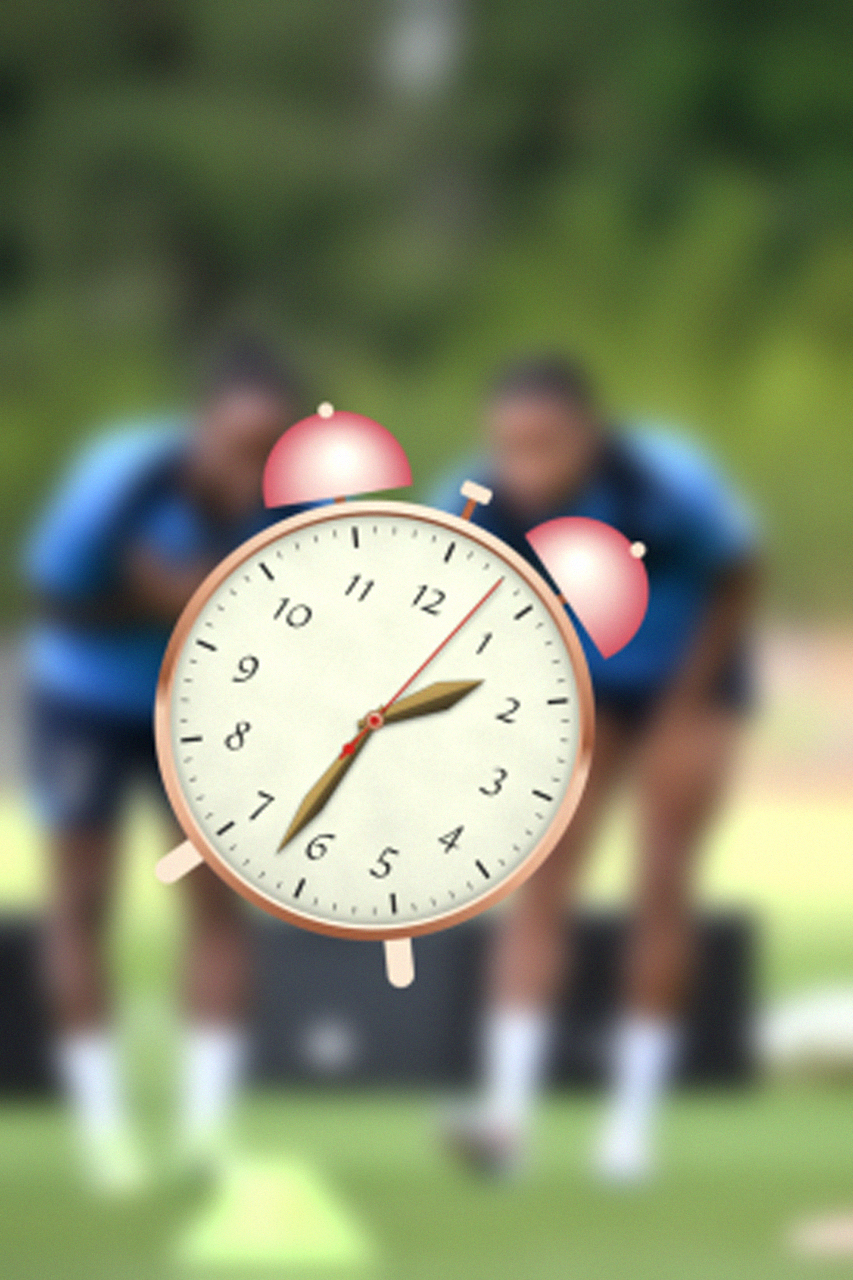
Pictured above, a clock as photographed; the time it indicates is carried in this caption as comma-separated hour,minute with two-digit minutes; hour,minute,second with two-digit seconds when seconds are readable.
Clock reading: 1,32,03
